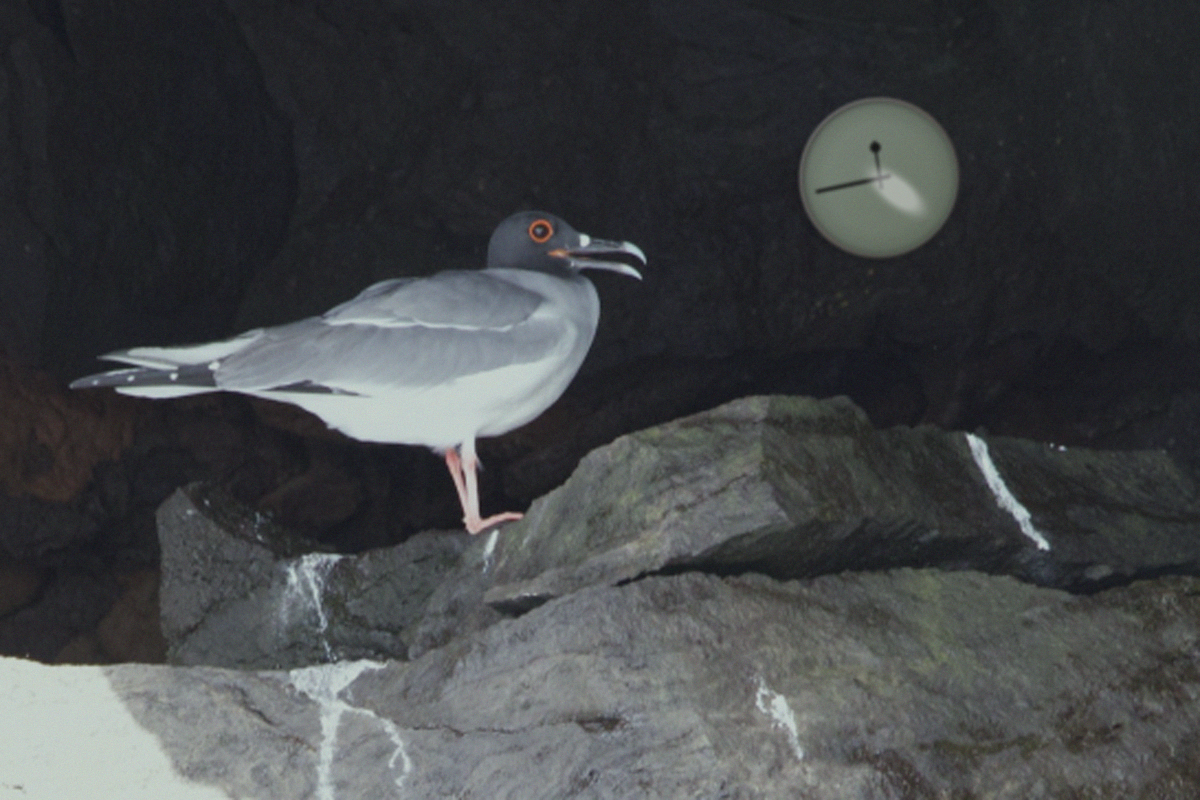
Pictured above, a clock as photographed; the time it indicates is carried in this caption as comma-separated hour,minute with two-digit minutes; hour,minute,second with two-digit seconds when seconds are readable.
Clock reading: 11,43
